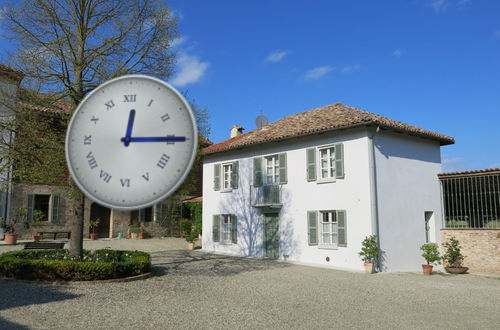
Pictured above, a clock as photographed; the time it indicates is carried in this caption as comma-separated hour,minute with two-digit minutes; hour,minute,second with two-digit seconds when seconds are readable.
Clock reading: 12,15
